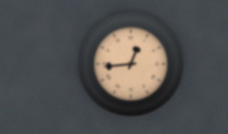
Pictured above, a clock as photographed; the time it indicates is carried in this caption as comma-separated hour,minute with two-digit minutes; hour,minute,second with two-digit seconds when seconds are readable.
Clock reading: 12,44
